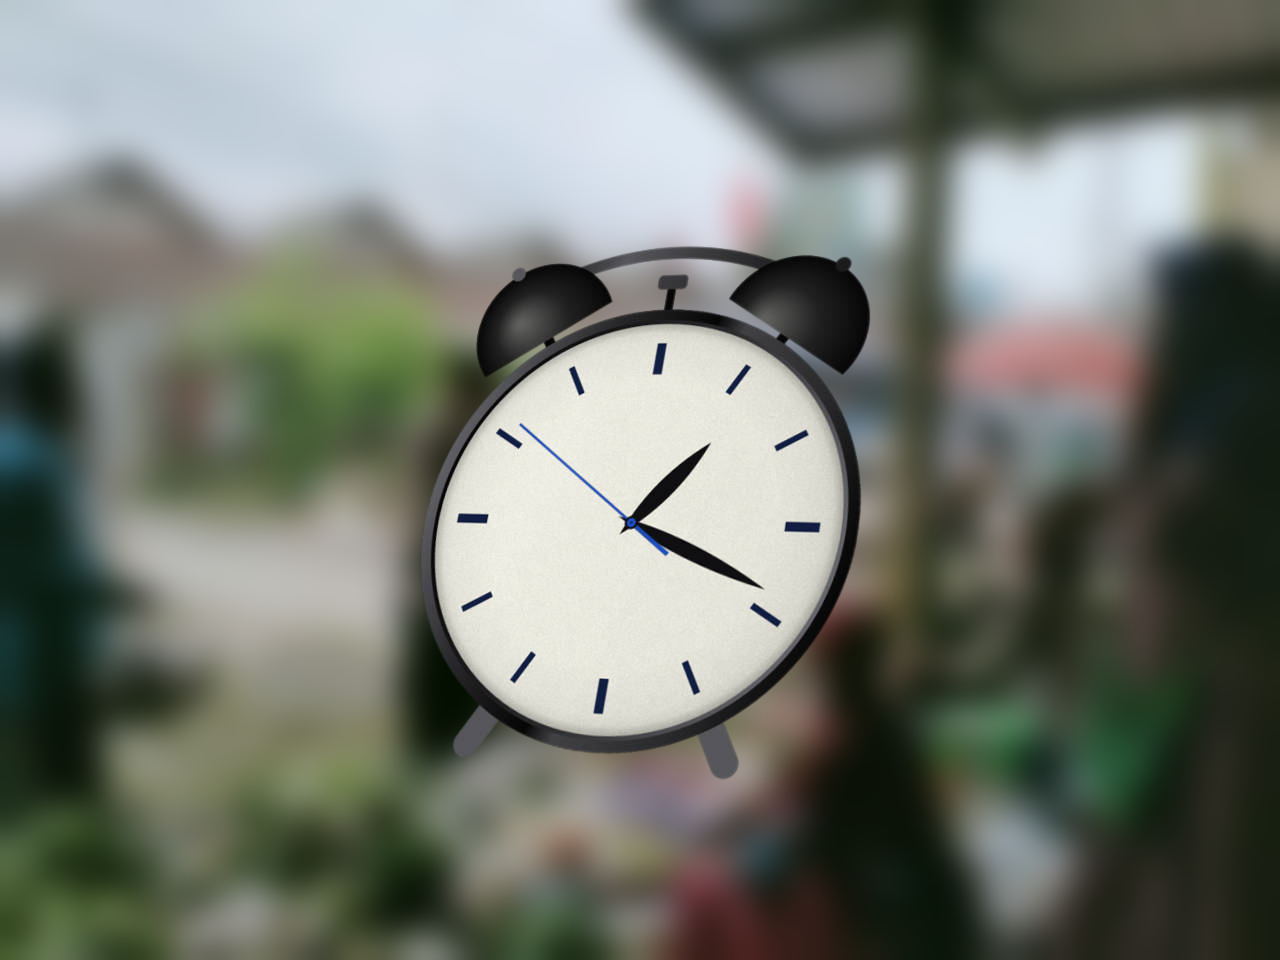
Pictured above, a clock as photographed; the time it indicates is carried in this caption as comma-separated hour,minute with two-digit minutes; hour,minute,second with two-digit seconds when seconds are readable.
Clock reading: 1,18,51
